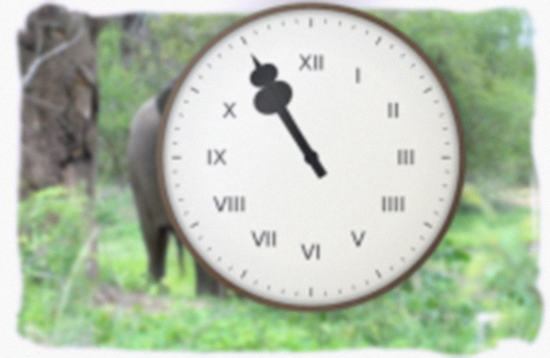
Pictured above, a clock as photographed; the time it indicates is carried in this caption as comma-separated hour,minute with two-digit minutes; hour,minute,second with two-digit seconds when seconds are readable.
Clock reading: 10,55
